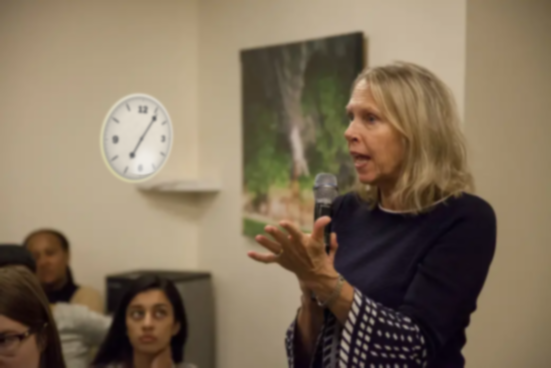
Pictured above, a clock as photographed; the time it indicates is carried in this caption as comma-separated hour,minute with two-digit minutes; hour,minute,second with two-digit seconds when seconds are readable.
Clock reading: 7,06
